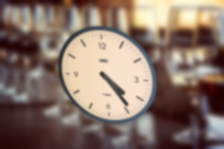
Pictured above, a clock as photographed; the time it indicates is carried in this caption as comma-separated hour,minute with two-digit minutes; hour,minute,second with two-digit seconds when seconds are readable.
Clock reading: 4,24
